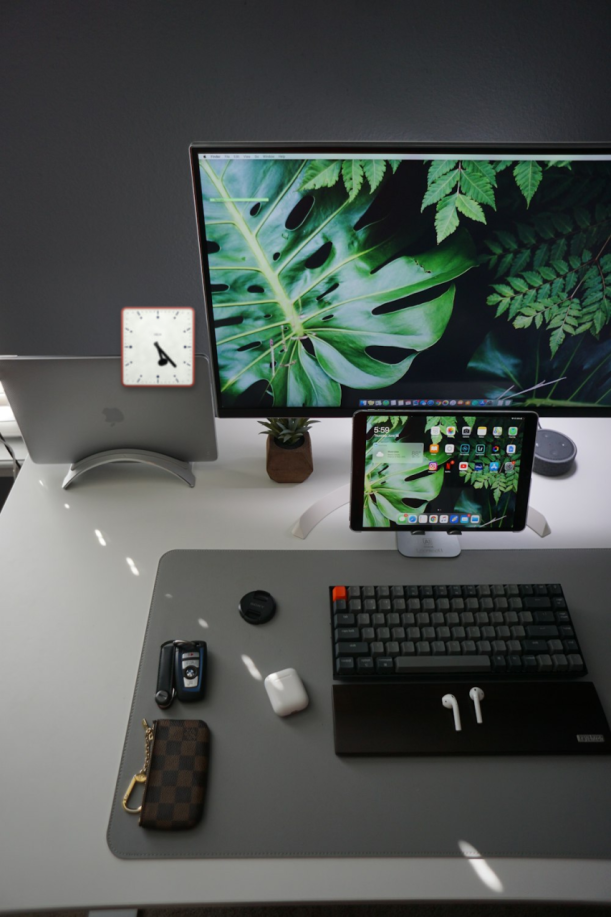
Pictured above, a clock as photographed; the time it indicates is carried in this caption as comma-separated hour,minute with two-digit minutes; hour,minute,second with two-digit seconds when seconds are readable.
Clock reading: 5,23
